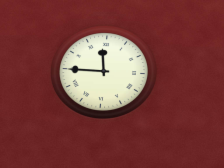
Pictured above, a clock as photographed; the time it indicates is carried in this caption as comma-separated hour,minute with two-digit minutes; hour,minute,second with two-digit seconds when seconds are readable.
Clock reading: 11,45
